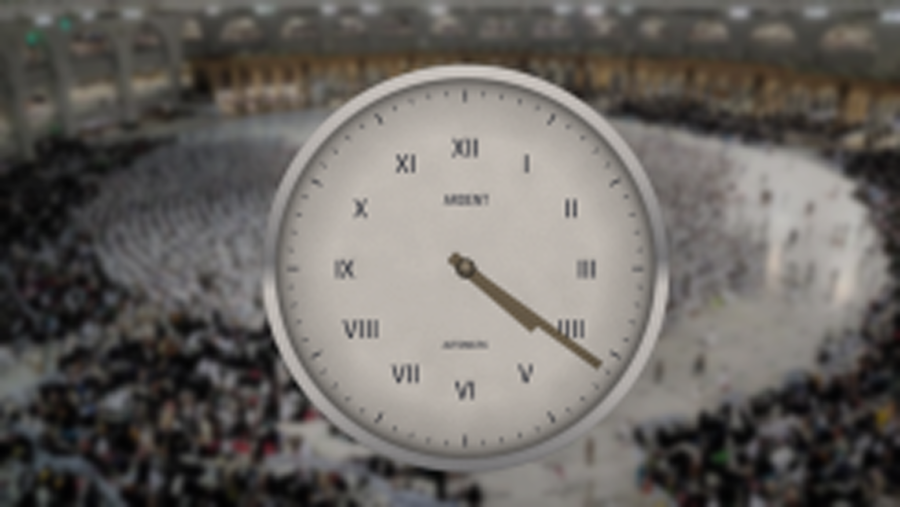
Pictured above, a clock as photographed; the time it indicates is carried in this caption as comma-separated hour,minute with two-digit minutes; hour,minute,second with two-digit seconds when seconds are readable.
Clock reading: 4,21
